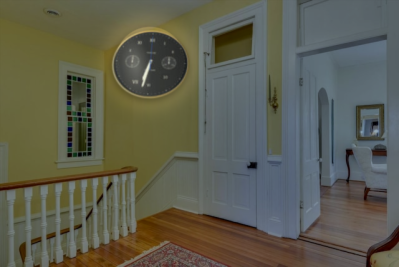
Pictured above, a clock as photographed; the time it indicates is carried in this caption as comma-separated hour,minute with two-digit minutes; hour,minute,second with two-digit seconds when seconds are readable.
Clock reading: 6,32
